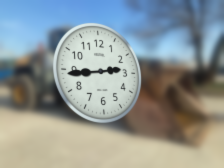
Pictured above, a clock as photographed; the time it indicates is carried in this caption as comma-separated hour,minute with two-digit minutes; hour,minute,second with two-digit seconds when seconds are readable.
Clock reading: 2,44
